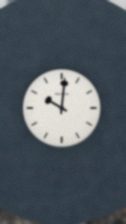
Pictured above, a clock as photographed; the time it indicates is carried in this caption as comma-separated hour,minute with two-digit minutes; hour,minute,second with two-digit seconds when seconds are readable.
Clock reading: 10,01
